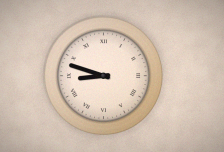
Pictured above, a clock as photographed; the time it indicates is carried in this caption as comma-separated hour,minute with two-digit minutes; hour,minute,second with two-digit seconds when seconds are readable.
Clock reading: 8,48
